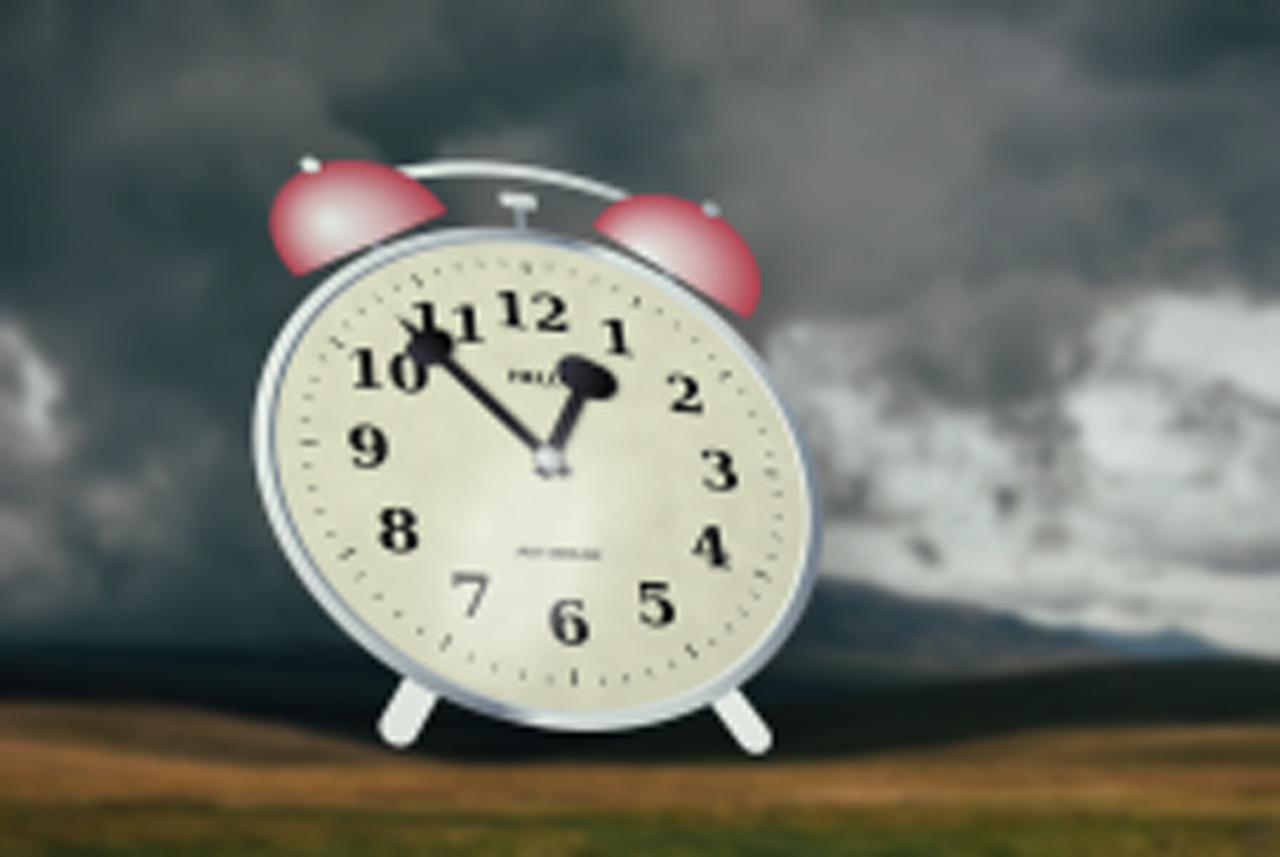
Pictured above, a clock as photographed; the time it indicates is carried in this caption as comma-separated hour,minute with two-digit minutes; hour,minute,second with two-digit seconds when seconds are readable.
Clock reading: 12,53
